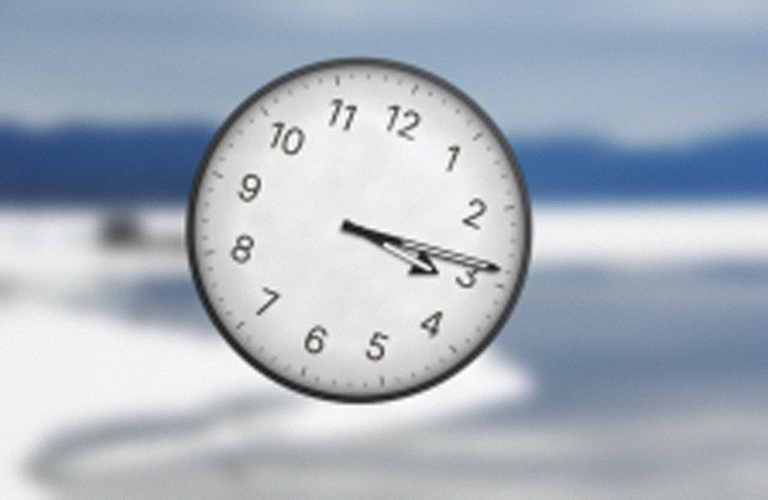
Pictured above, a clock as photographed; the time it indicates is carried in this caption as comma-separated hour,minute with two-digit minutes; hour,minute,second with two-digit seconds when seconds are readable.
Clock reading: 3,14
